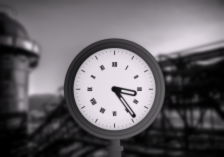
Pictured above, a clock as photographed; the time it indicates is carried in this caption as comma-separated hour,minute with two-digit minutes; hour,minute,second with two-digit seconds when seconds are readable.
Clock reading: 3,24
